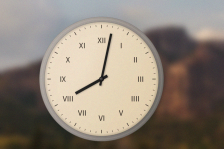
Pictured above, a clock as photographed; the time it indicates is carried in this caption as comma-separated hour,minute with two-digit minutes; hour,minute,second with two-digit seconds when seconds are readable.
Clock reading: 8,02
